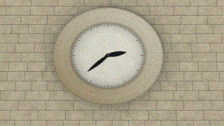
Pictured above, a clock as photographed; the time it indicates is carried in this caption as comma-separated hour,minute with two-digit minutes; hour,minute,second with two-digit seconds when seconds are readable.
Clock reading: 2,38
